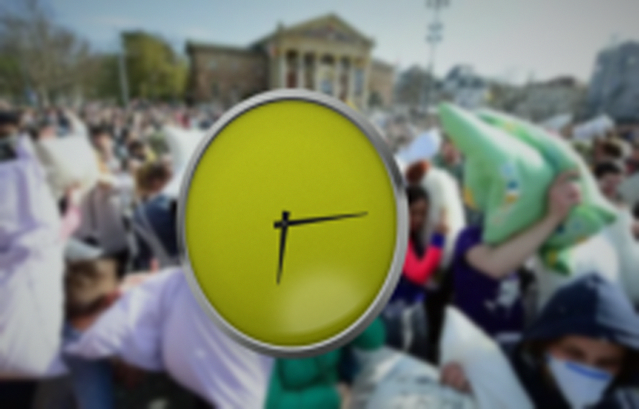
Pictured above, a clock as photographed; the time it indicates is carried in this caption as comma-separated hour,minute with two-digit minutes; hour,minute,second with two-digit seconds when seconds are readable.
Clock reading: 6,14
